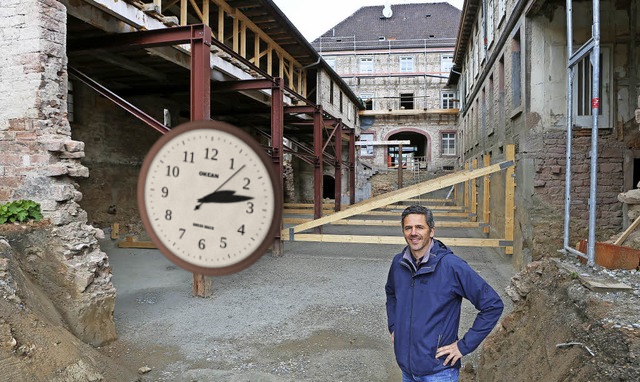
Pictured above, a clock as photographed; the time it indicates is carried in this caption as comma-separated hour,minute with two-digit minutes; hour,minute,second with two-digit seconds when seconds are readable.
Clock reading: 2,13,07
